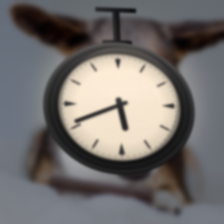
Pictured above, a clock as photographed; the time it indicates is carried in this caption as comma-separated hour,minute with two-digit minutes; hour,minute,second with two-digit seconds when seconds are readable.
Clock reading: 5,41
